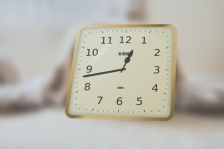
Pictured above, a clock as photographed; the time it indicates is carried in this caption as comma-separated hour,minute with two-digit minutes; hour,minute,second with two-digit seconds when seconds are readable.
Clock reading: 12,43
